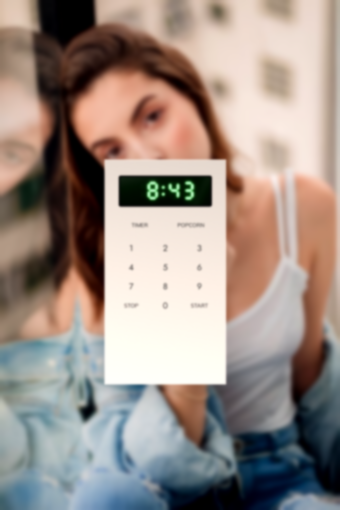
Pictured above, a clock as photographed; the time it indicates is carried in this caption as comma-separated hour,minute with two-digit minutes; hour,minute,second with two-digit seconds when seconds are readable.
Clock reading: 8,43
